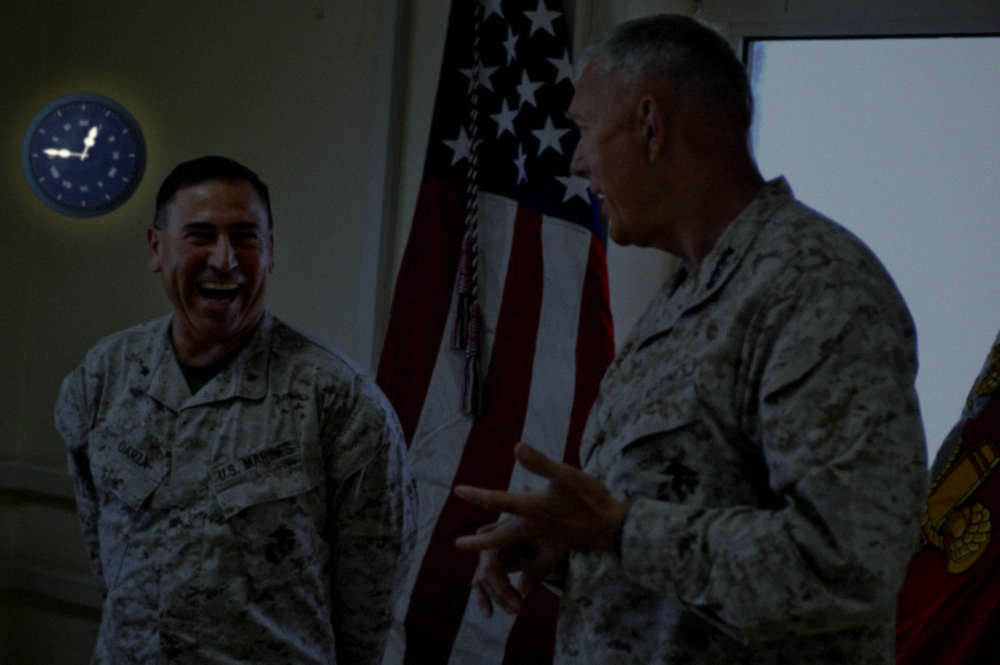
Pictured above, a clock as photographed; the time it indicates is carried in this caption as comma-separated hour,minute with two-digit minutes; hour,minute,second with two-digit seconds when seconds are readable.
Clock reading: 12,46
